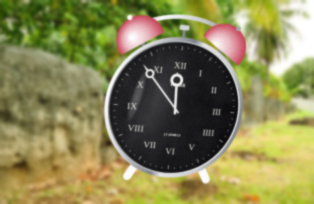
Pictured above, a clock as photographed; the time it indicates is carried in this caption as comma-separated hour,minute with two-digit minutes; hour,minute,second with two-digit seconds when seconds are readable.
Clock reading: 11,53
